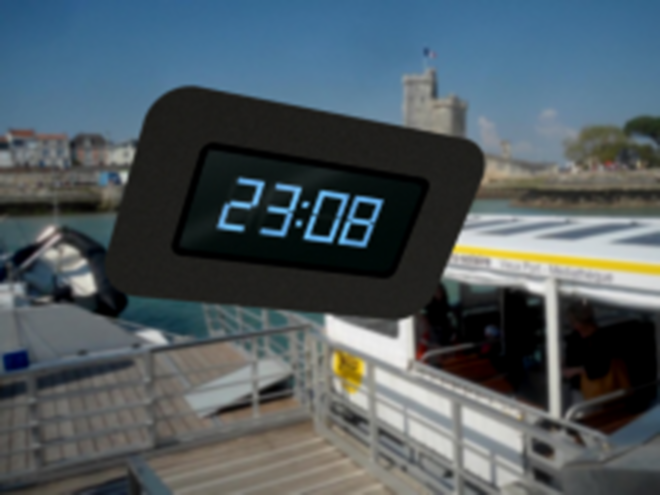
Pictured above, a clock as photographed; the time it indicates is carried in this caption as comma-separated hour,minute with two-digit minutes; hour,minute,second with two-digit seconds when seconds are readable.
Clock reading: 23,08
